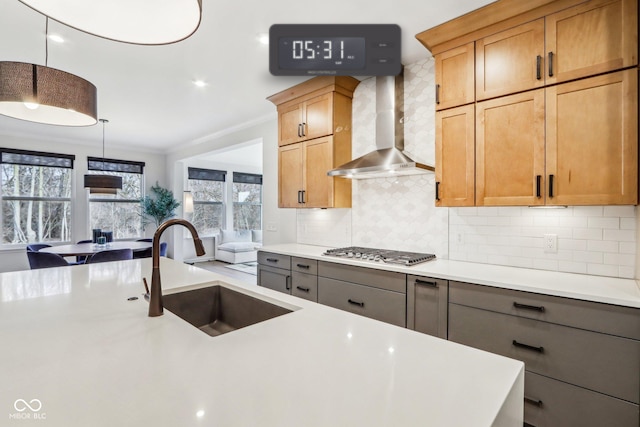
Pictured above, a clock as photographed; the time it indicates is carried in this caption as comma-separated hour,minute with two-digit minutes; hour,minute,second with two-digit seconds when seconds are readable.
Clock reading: 5,31
